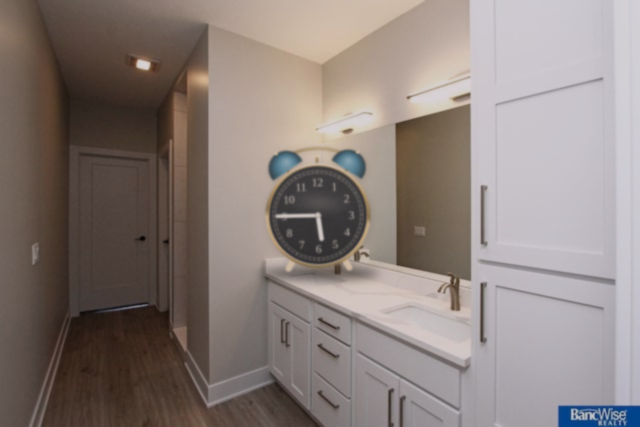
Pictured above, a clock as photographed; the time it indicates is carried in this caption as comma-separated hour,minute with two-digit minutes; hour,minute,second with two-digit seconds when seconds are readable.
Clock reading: 5,45
